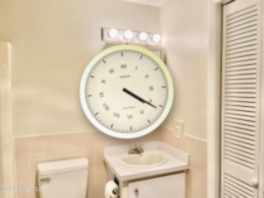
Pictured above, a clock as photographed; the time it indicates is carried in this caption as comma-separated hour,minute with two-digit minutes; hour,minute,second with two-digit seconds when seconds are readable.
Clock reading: 4,21
